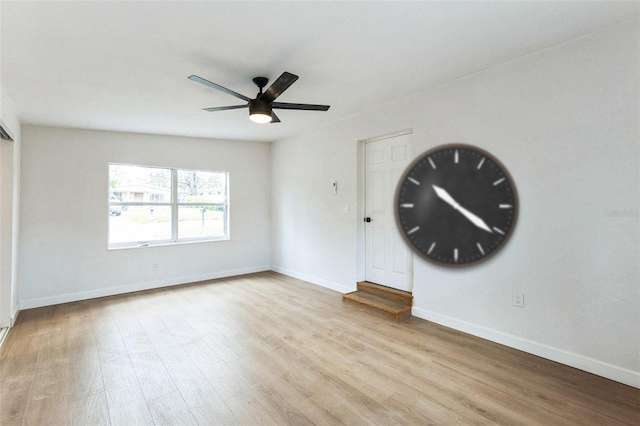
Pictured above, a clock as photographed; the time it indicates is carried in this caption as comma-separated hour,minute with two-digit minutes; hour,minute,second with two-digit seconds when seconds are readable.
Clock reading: 10,21
